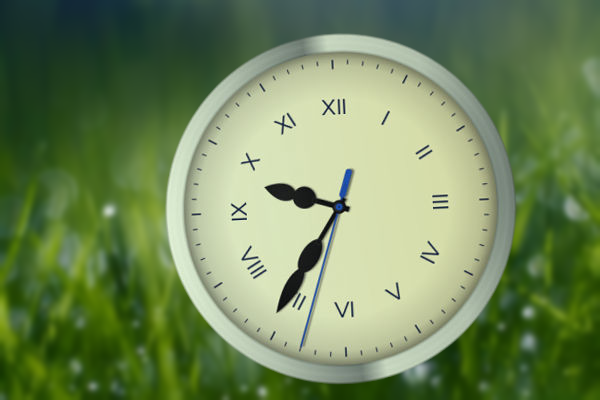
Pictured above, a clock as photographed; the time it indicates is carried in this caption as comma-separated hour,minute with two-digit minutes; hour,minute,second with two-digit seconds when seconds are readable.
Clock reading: 9,35,33
